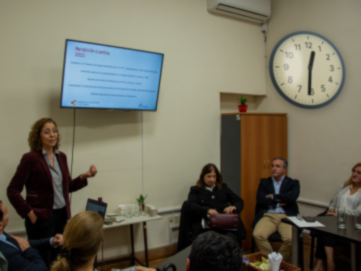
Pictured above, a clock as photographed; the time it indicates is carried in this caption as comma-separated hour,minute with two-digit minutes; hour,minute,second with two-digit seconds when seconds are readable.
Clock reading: 12,31
